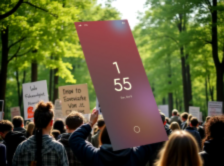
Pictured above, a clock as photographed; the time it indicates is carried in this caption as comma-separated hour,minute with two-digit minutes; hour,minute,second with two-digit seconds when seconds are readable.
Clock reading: 1,55
